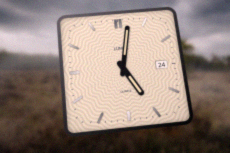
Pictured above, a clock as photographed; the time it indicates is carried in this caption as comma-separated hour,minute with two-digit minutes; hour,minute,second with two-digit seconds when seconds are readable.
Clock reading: 5,02
